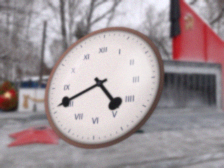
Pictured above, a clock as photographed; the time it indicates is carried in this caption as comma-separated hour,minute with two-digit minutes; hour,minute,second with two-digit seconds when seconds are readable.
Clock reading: 4,41
